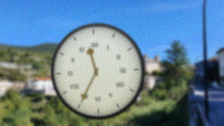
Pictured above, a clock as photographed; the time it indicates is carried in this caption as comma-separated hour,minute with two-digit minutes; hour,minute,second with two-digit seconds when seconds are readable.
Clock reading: 11,35
